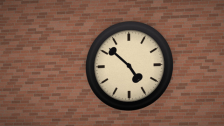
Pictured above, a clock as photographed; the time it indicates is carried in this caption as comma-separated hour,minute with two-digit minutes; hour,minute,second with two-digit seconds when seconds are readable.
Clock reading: 4,52
